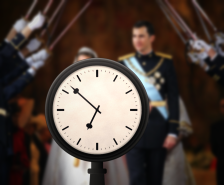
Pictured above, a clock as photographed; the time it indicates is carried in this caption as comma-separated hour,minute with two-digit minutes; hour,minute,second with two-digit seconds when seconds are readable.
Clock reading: 6,52
